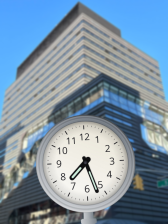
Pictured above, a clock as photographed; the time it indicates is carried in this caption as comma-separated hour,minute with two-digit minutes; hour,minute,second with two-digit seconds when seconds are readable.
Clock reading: 7,27
